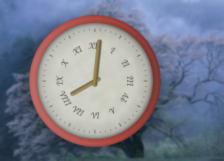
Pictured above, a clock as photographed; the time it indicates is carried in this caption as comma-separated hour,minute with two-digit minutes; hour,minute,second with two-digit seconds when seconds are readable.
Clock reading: 8,01
